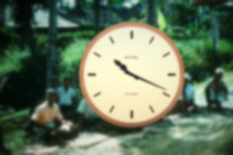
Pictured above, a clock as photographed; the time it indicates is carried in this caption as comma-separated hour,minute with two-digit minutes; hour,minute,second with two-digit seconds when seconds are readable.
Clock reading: 10,19
